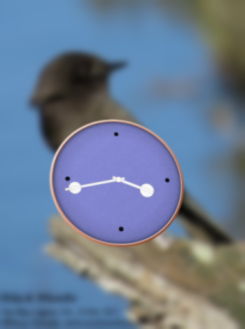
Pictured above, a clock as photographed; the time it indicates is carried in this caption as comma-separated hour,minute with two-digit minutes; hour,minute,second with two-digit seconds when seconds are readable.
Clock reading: 3,43
